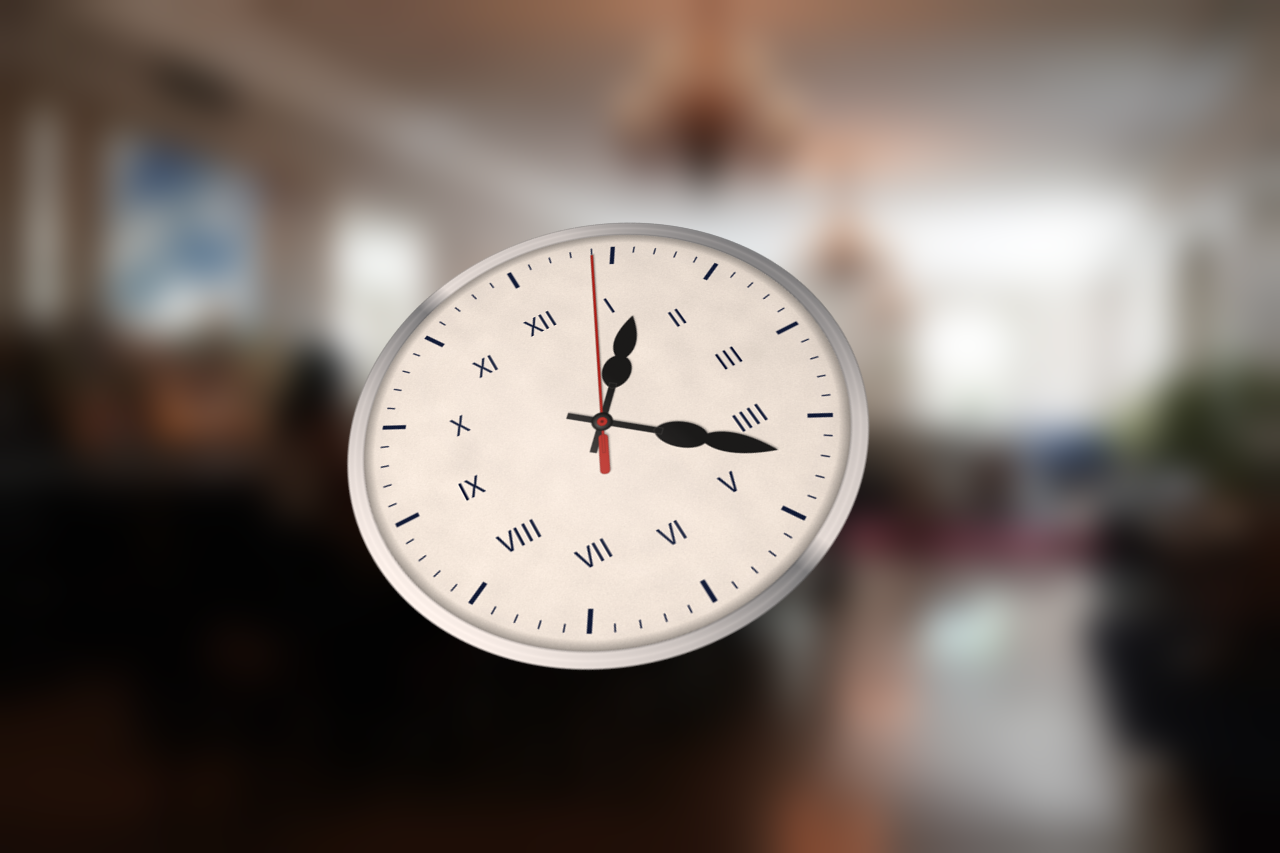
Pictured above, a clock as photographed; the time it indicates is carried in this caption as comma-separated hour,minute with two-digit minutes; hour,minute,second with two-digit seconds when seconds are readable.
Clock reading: 1,22,04
